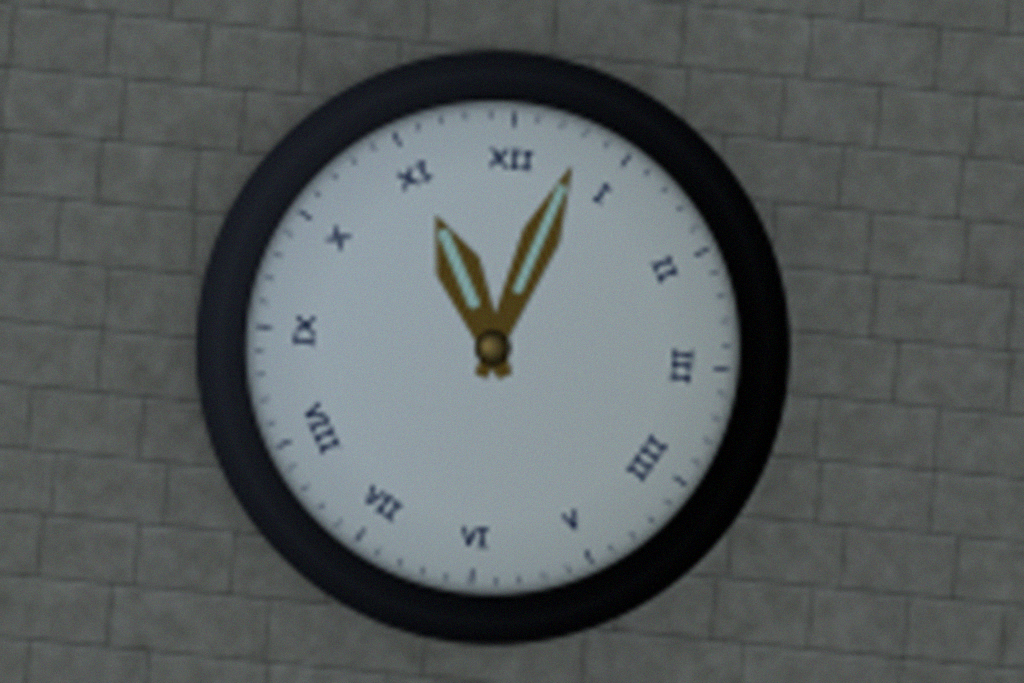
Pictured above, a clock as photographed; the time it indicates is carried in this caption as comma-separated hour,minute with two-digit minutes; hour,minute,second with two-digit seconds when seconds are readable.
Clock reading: 11,03
